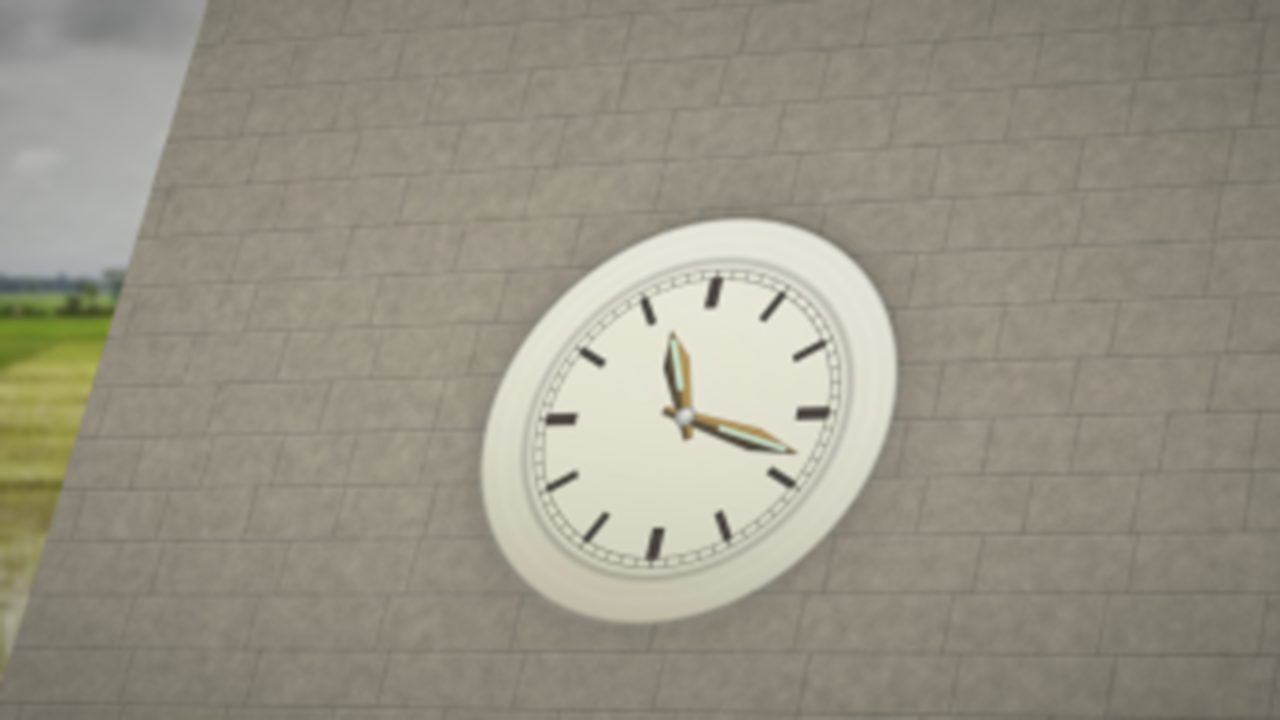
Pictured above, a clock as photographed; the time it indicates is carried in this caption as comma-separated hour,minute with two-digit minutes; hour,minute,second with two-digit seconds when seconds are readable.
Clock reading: 11,18
